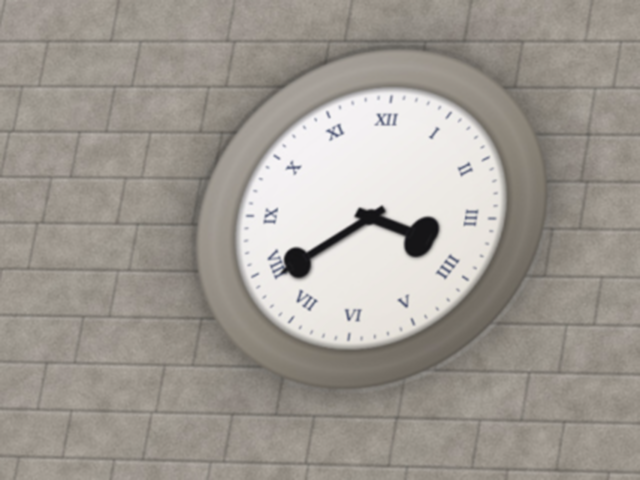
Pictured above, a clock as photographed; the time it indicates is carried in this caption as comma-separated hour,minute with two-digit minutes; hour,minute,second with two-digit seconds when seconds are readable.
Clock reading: 3,39
